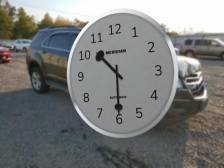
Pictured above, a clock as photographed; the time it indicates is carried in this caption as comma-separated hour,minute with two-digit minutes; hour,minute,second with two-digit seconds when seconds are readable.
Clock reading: 10,30
